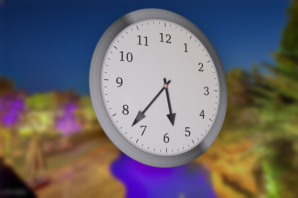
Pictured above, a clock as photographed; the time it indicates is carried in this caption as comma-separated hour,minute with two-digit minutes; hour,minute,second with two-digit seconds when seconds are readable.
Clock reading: 5,37
